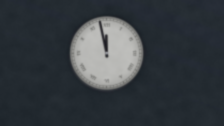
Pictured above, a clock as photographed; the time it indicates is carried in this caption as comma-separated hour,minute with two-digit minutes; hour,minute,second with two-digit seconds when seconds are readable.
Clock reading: 11,58
